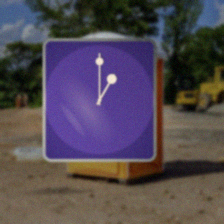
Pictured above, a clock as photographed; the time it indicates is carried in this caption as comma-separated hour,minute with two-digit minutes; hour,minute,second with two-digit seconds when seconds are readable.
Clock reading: 1,00
